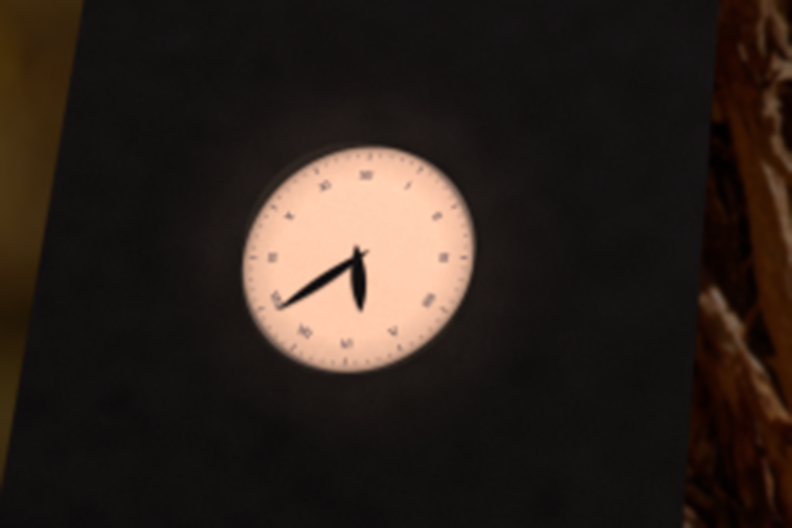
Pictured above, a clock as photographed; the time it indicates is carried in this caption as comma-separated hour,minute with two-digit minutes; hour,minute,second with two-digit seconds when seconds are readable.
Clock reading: 5,39
